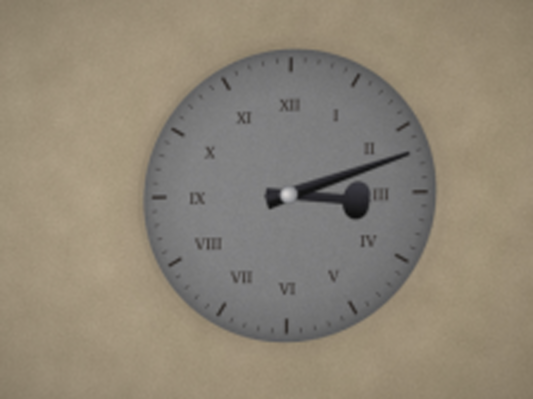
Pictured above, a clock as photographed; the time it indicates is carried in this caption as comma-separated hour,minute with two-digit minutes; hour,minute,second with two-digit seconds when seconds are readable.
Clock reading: 3,12
